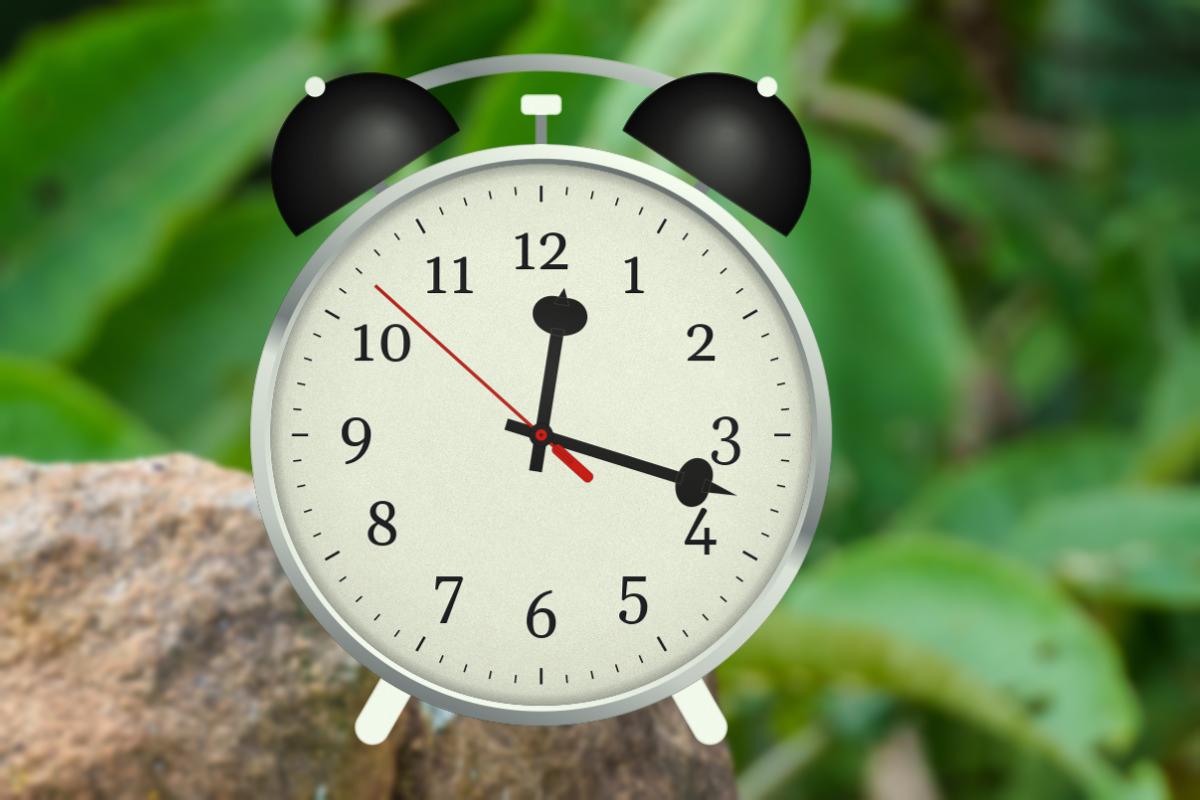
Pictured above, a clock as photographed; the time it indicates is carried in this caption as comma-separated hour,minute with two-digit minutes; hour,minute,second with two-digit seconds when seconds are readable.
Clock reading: 12,17,52
